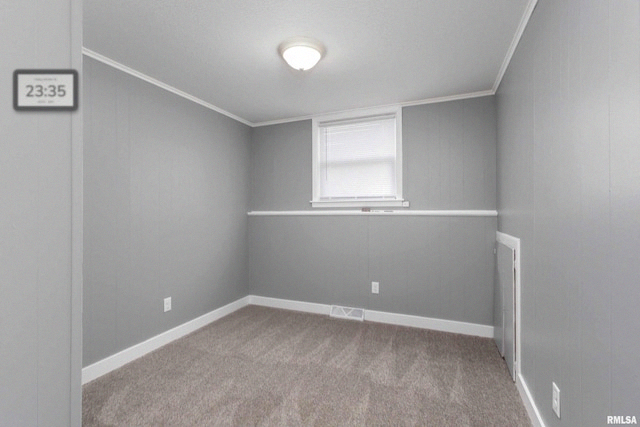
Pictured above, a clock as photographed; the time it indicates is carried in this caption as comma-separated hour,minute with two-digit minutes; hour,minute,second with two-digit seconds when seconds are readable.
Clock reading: 23,35
